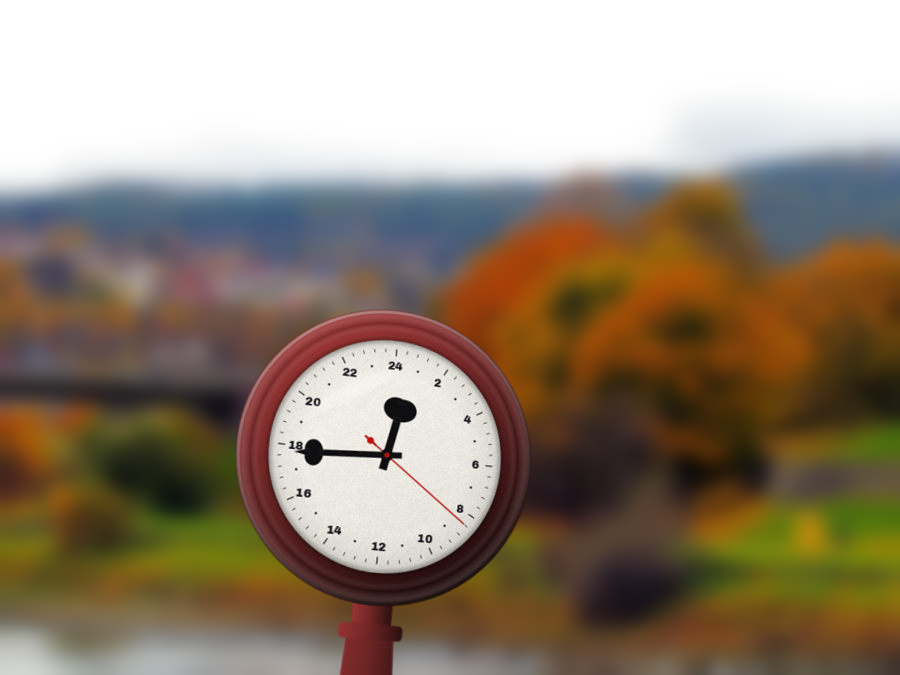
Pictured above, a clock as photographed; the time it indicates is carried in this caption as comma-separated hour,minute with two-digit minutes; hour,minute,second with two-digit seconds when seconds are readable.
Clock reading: 0,44,21
